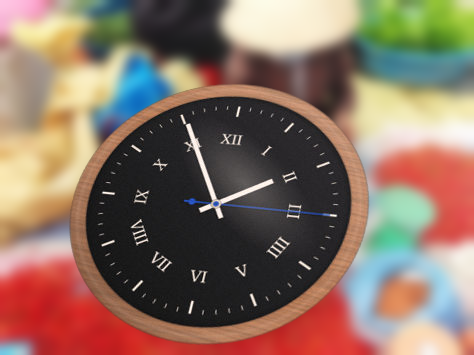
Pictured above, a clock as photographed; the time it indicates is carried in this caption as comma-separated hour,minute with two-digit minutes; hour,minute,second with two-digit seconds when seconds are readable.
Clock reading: 1,55,15
